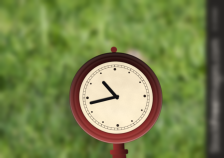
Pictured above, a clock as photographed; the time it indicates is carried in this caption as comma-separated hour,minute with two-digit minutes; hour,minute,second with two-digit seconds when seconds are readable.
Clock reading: 10,43
